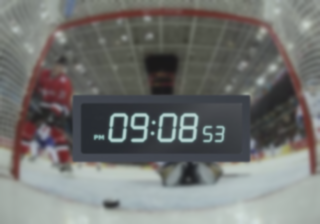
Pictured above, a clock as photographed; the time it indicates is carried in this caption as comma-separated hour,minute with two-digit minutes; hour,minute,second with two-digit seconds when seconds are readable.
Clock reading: 9,08,53
